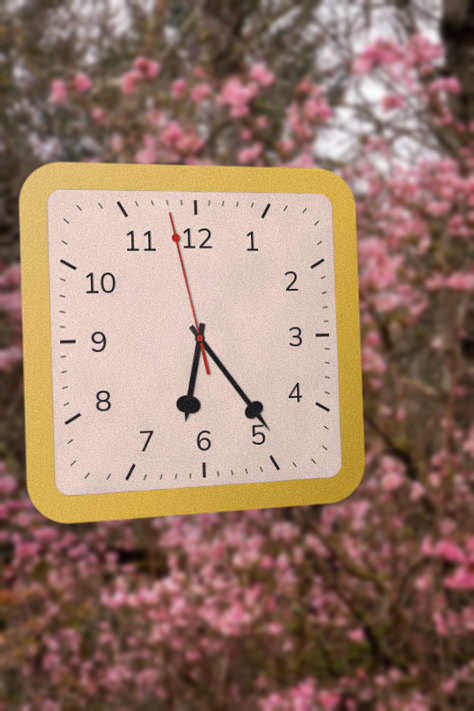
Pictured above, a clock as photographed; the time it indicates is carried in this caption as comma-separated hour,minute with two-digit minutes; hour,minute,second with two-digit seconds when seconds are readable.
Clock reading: 6,23,58
